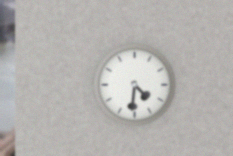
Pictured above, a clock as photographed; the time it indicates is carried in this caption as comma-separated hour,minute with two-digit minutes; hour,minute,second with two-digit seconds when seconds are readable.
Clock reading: 4,31
